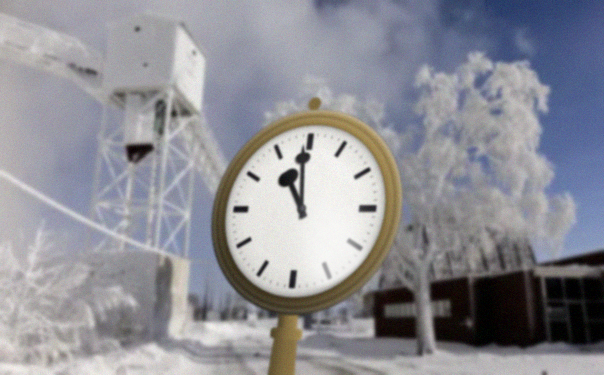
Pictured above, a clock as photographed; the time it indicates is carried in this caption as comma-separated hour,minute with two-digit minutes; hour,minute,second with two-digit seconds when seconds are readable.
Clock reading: 10,59
